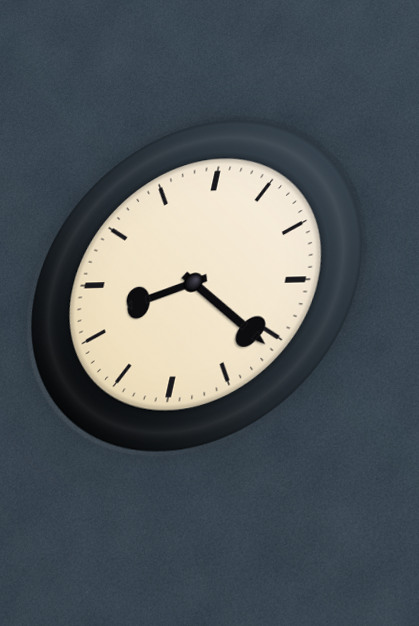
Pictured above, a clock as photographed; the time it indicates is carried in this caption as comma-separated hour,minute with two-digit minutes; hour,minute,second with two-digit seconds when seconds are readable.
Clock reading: 8,21
